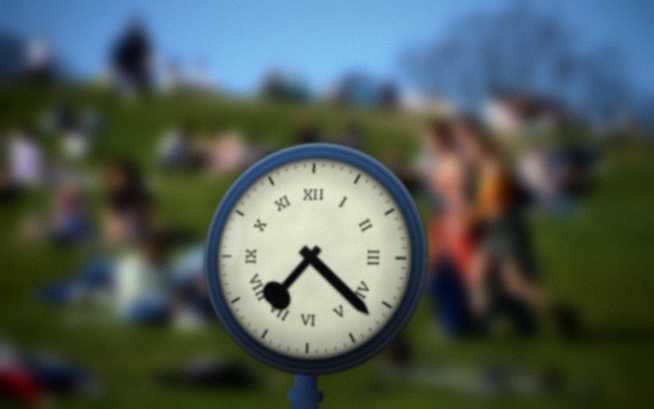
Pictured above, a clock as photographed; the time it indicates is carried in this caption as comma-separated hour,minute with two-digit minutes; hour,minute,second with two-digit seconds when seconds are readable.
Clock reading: 7,22
